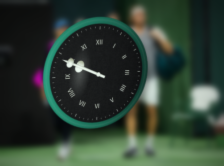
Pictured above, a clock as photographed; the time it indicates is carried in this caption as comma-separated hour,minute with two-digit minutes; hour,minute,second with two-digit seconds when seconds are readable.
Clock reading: 9,49
